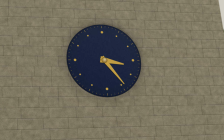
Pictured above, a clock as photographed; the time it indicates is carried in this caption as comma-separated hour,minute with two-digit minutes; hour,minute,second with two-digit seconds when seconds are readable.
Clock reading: 3,24
